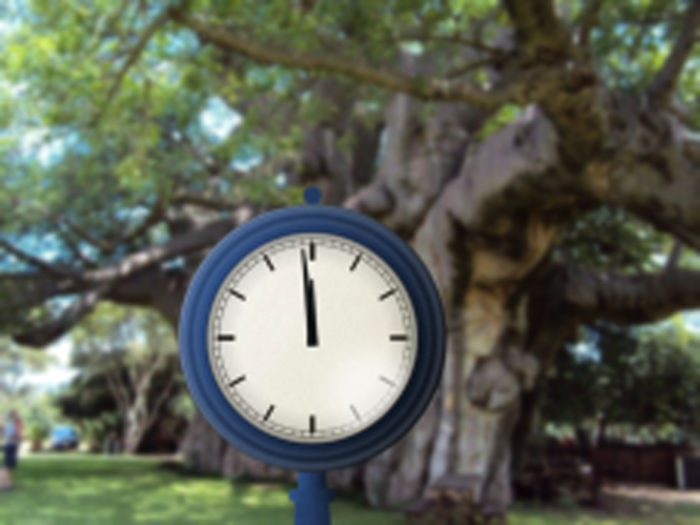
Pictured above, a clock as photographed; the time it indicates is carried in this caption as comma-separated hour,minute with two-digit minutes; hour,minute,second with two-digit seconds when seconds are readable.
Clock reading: 11,59
